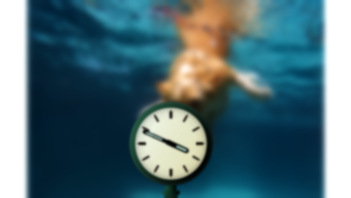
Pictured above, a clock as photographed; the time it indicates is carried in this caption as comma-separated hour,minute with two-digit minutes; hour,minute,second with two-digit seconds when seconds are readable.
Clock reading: 3,49
